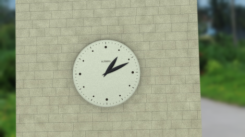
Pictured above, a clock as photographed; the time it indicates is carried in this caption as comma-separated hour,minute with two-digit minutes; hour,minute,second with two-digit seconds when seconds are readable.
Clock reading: 1,11
